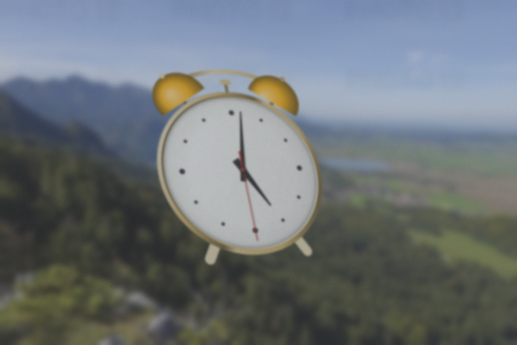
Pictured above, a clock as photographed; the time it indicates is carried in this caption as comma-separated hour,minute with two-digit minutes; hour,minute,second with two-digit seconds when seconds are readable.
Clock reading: 5,01,30
